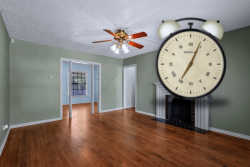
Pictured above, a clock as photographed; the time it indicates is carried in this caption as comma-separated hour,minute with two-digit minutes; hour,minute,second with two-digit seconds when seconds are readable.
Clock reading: 7,04
